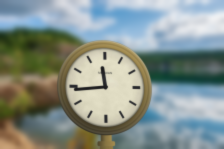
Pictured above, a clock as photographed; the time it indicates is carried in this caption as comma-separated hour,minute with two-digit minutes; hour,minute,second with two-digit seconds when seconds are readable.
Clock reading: 11,44
